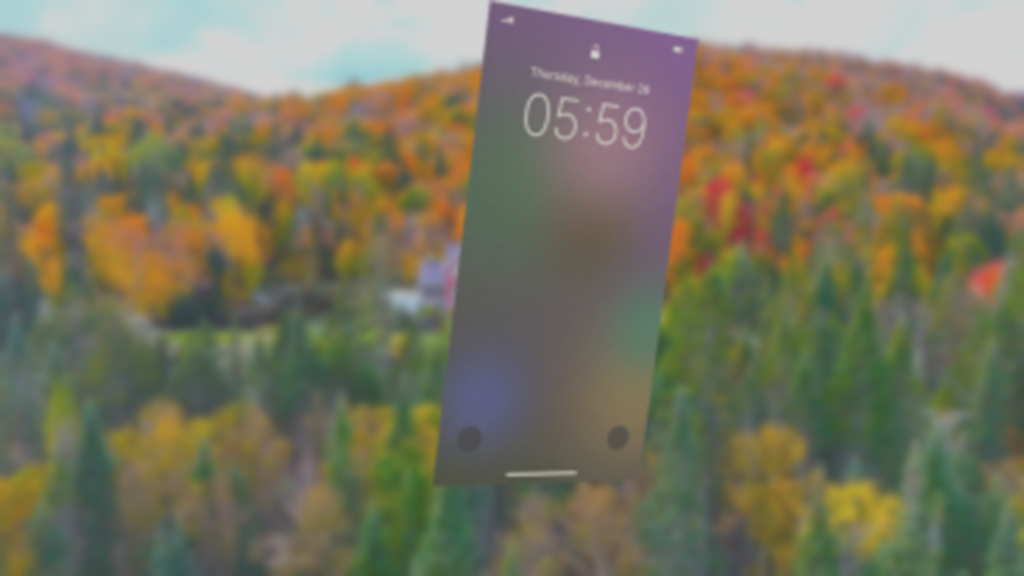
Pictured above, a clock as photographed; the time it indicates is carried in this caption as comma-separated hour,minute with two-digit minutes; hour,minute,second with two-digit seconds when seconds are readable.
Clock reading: 5,59
